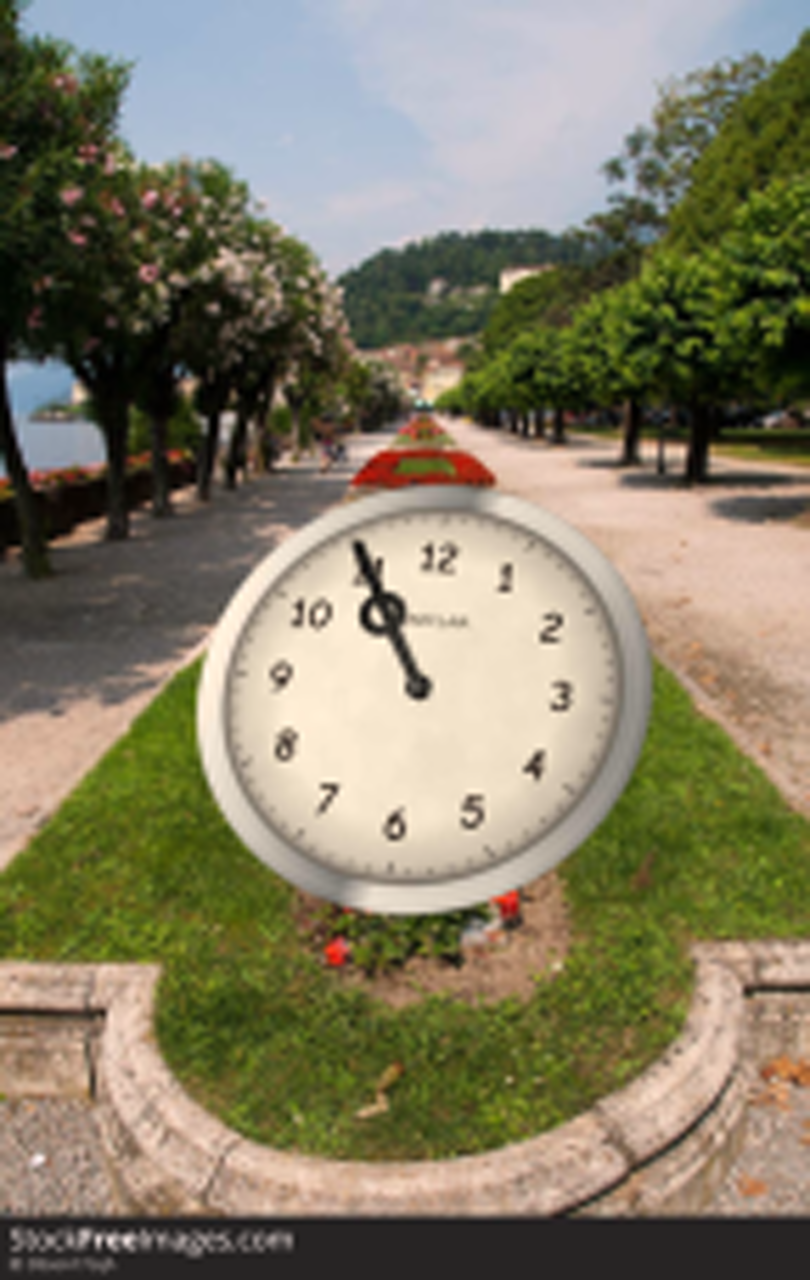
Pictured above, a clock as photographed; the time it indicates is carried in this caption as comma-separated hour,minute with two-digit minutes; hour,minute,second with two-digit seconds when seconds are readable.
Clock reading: 10,55
